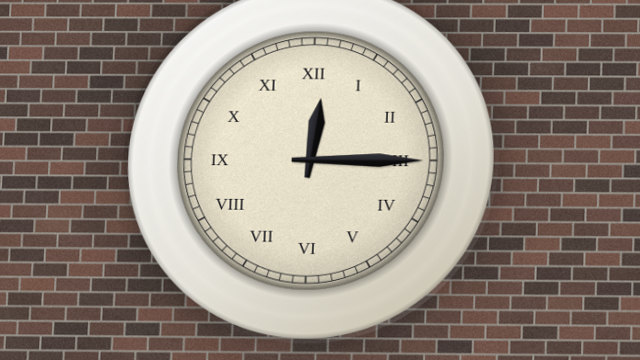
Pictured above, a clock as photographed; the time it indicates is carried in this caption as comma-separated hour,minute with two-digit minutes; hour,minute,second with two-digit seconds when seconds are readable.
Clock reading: 12,15
